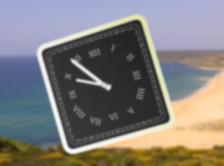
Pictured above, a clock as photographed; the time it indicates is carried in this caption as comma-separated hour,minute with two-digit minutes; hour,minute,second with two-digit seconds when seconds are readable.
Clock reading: 9,54
